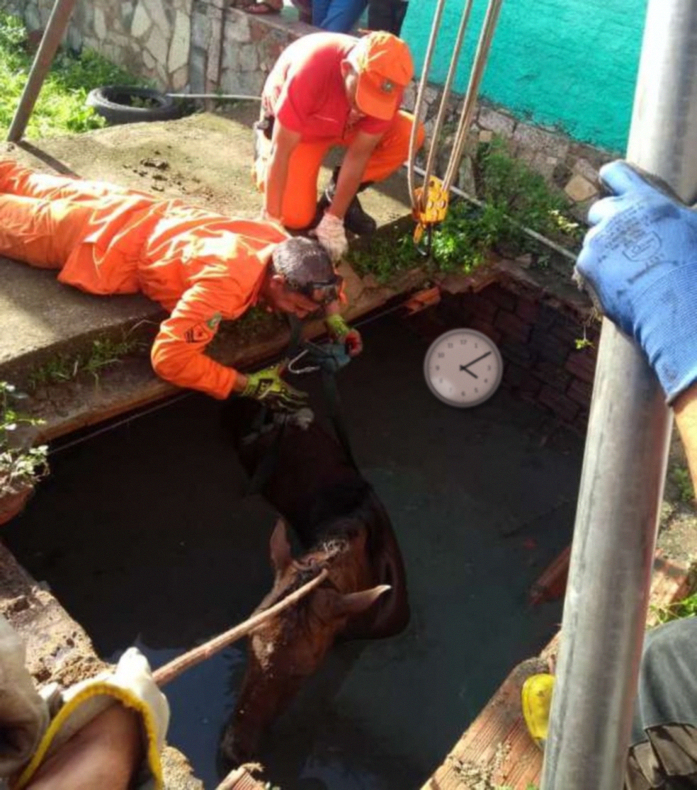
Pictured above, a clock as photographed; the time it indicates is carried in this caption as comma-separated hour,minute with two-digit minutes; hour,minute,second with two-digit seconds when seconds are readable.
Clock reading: 4,10
